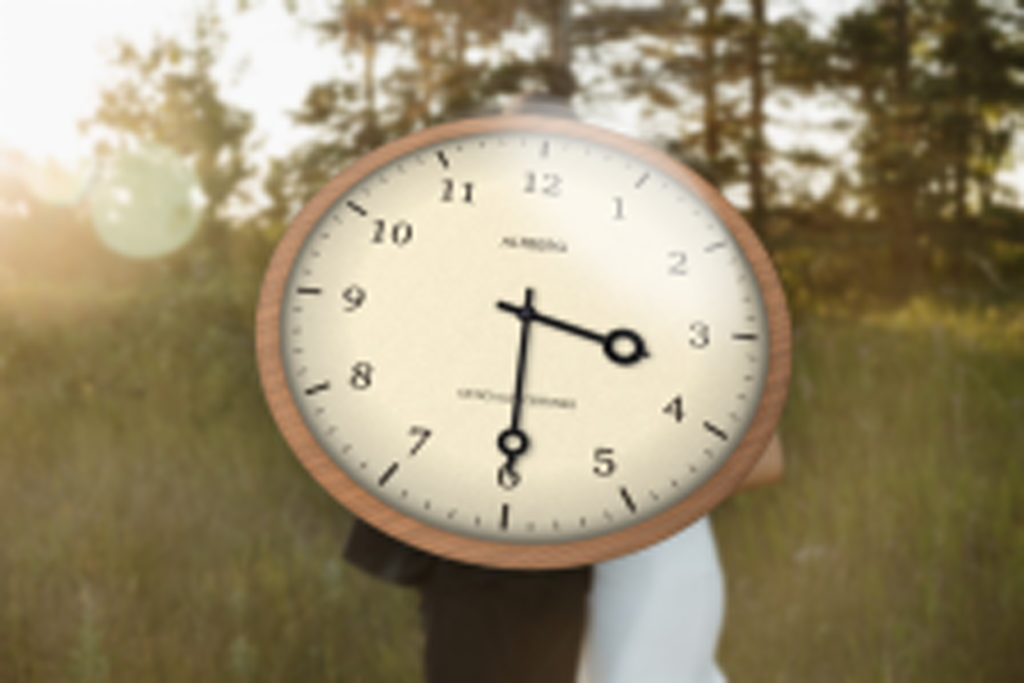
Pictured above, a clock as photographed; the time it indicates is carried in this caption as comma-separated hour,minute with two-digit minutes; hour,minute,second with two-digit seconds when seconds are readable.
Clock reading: 3,30
